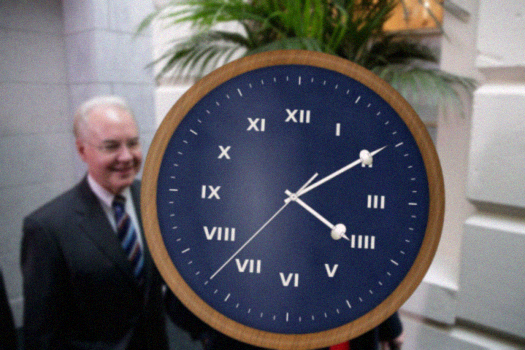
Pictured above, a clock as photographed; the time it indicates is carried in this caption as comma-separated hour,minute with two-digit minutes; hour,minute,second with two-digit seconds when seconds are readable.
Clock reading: 4,09,37
